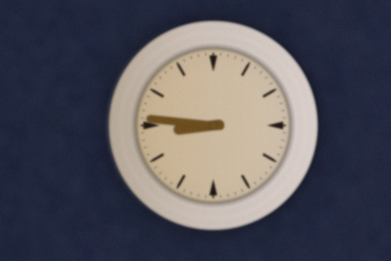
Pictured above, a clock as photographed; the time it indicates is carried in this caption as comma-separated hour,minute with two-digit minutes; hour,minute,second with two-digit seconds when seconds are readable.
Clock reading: 8,46
